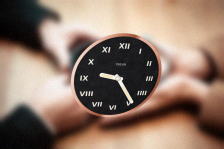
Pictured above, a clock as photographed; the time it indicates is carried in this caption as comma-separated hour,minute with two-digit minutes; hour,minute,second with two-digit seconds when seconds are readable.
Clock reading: 9,24
